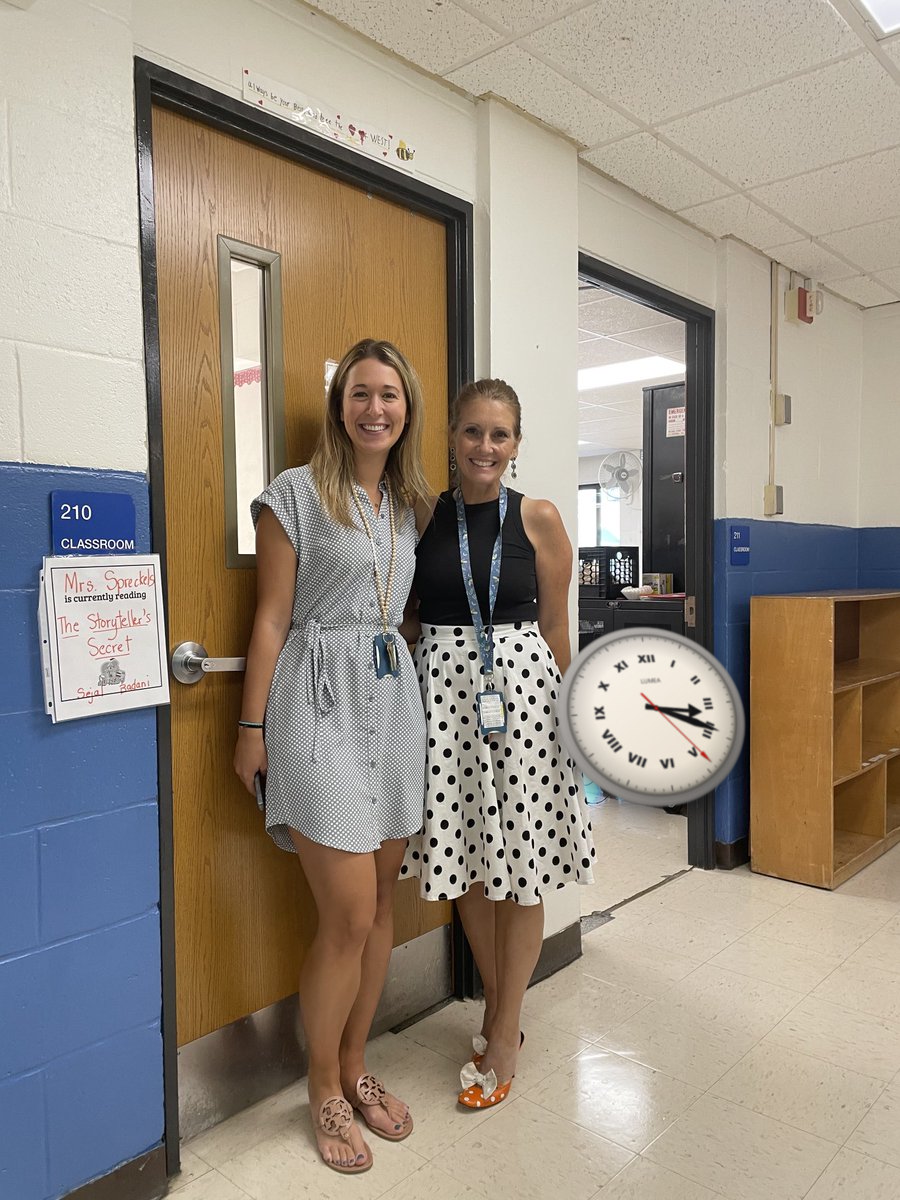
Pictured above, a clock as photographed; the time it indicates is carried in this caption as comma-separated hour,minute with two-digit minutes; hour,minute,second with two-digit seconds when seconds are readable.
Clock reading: 3,19,24
